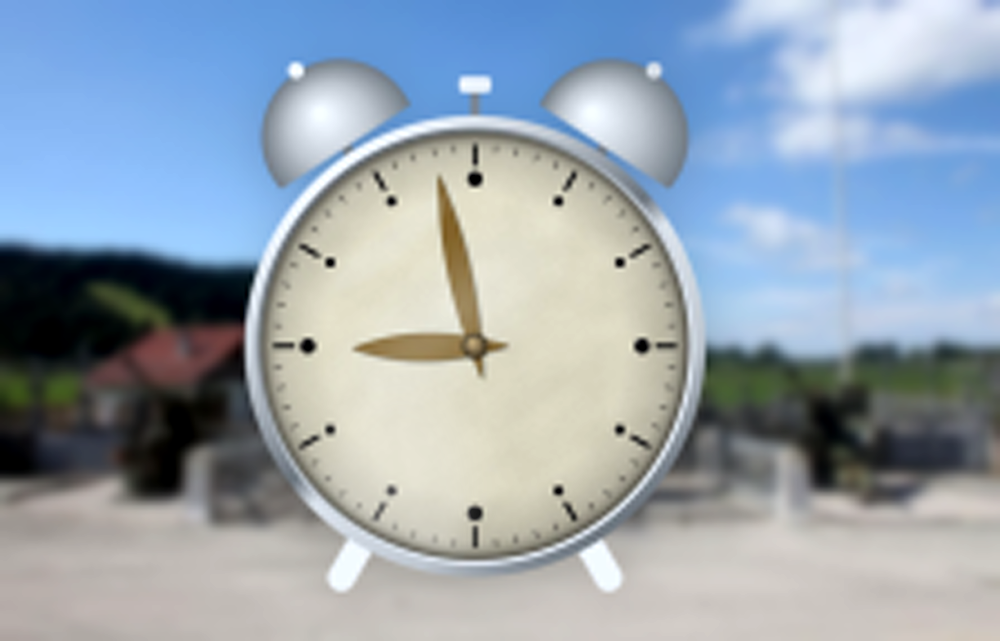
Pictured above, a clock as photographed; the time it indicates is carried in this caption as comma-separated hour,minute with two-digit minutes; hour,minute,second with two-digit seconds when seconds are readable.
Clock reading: 8,58
